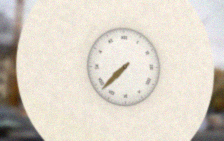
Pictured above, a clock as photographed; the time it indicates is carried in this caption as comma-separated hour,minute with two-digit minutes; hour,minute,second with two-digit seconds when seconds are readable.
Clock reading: 7,38
